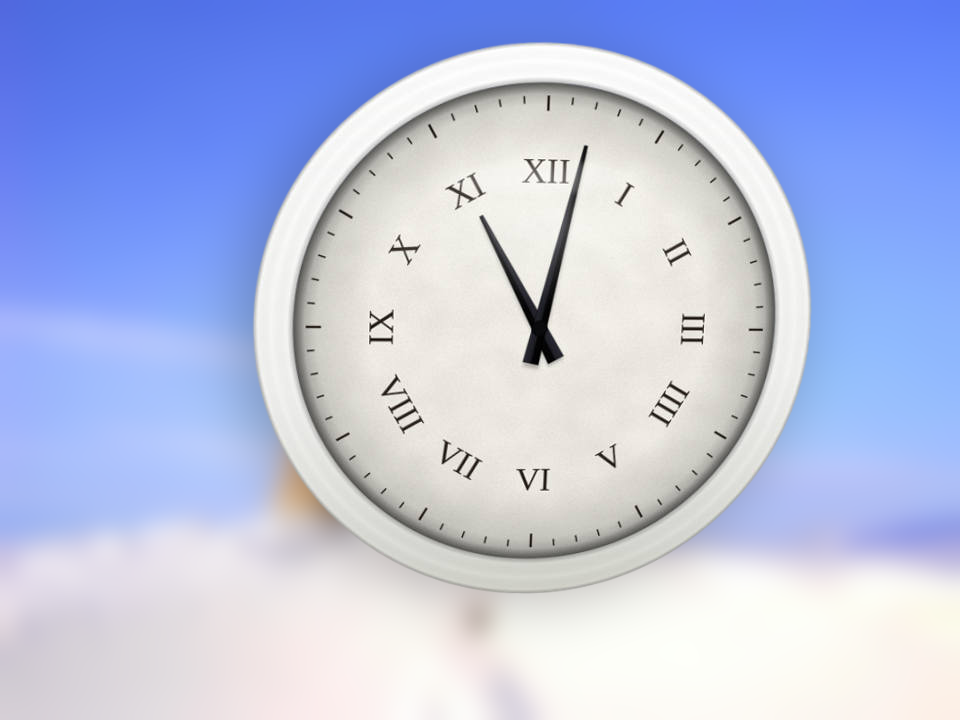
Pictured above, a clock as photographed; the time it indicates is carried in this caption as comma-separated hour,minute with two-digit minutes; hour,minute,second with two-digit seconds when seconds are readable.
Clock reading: 11,02
